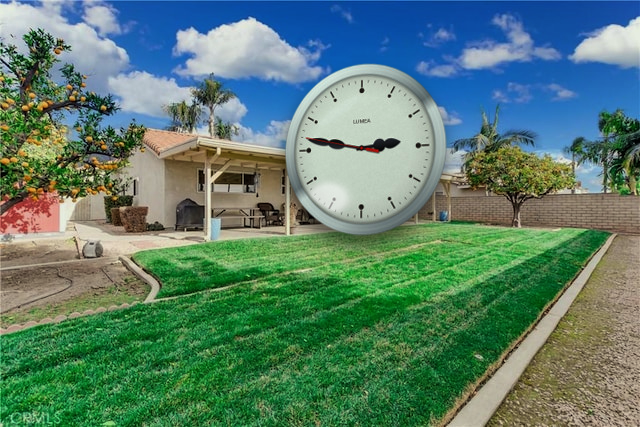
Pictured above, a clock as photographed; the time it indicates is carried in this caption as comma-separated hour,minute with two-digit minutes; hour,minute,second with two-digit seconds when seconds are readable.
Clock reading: 2,46,47
